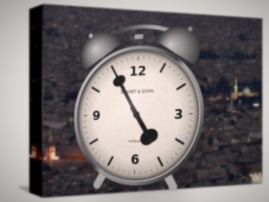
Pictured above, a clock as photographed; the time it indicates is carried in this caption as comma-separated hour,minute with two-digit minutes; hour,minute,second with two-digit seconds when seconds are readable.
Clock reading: 4,55
